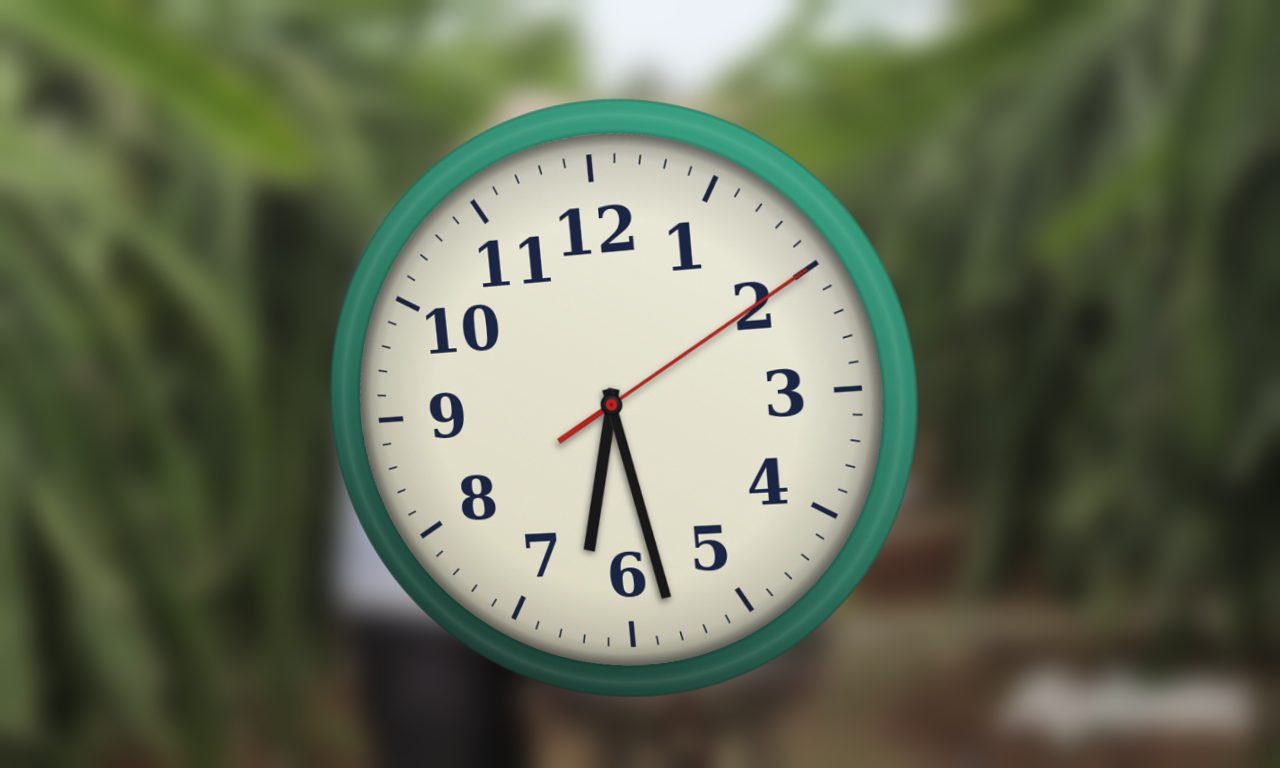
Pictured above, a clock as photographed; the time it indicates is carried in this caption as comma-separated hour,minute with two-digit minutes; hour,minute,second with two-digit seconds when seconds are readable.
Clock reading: 6,28,10
